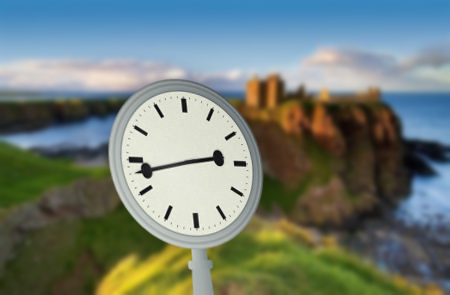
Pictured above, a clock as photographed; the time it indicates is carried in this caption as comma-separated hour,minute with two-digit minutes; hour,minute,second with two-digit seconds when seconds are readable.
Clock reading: 2,43
